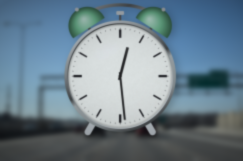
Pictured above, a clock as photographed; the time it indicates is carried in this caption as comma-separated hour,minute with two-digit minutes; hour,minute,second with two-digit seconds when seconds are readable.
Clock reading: 12,29
